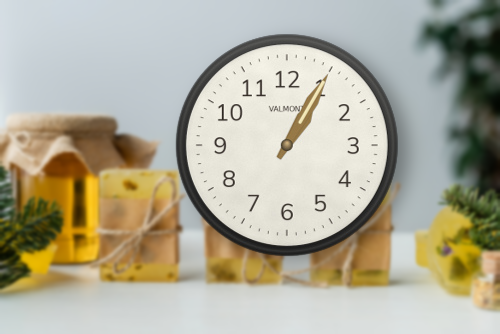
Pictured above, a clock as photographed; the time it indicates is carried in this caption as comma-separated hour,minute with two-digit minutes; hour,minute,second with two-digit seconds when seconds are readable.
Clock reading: 1,05
